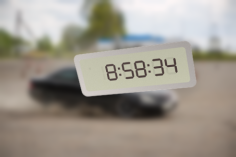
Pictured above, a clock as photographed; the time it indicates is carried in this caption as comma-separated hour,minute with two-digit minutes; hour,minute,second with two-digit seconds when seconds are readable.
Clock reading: 8,58,34
